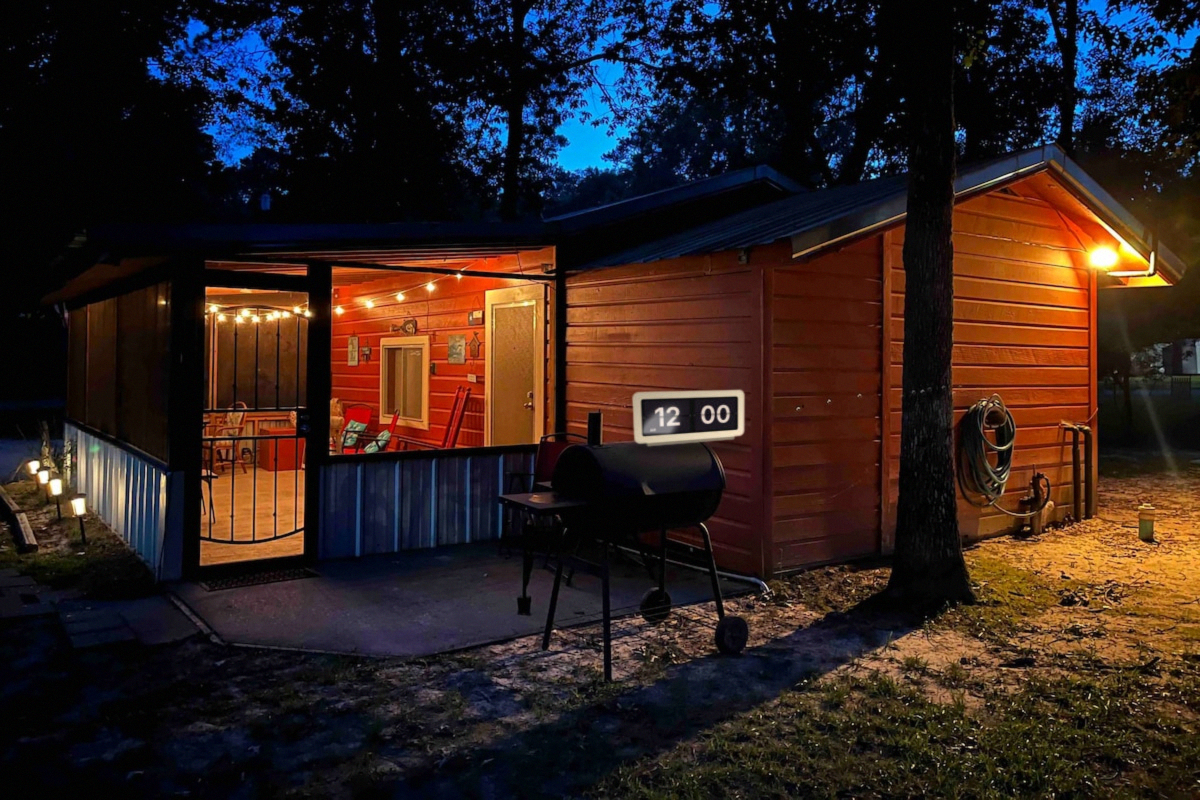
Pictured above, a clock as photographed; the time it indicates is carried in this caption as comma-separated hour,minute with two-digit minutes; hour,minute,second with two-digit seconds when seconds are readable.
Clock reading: 12,00
